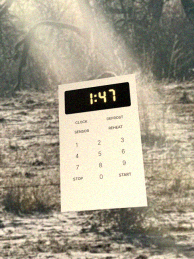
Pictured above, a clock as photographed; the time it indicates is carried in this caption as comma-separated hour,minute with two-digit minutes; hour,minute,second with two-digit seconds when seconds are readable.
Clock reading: 1,47
